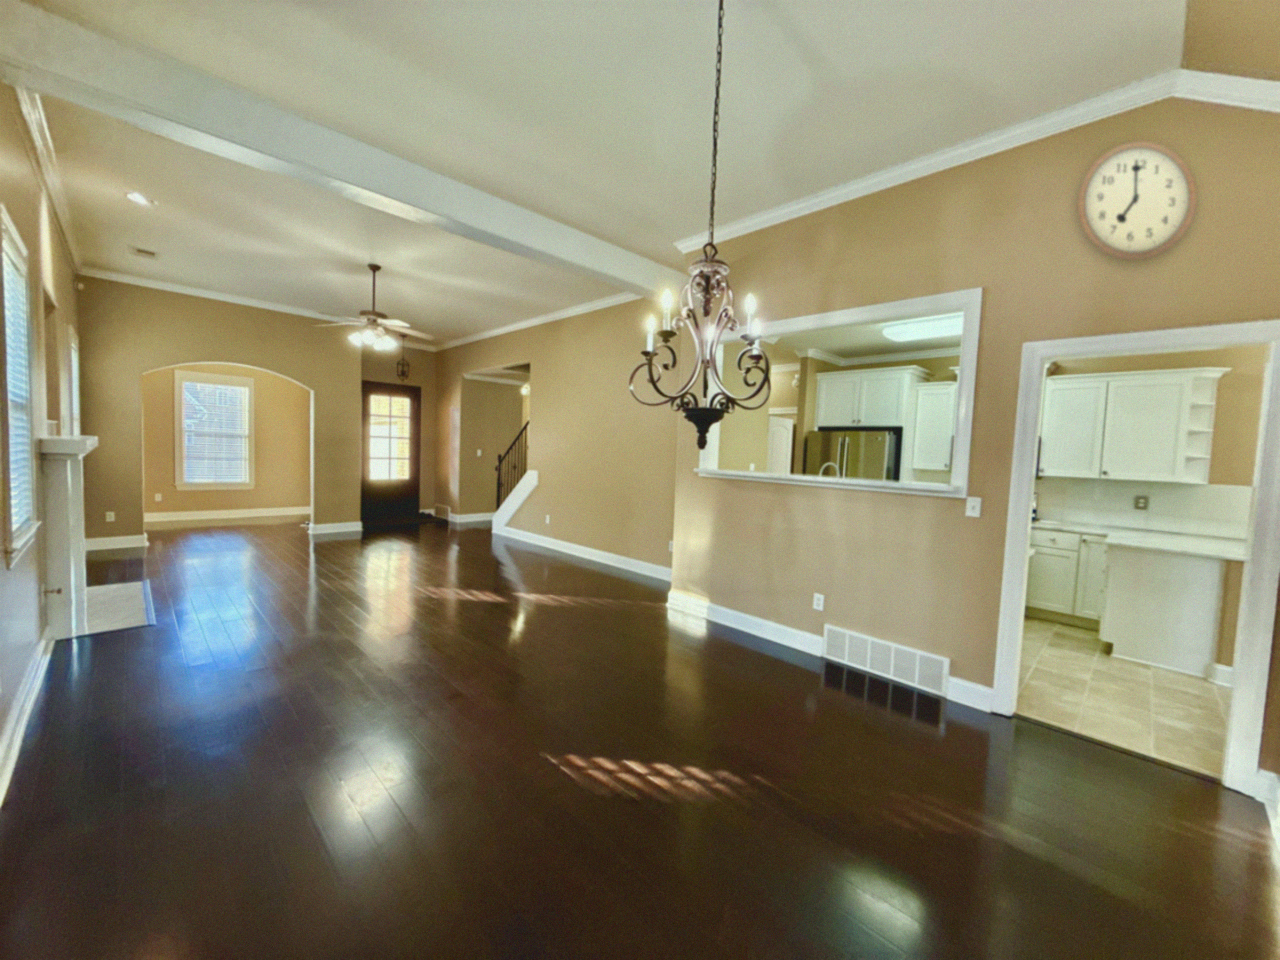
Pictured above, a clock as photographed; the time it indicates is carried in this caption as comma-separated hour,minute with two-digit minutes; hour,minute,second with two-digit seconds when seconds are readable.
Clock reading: 6,59
